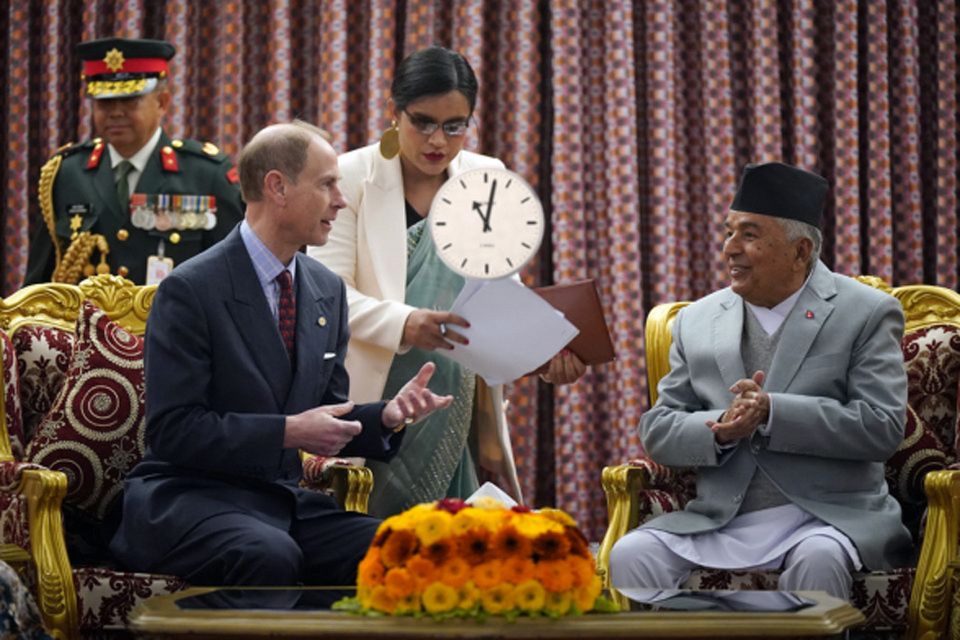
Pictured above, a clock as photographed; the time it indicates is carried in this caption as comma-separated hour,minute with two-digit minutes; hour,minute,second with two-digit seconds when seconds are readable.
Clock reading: 11,02
